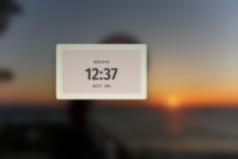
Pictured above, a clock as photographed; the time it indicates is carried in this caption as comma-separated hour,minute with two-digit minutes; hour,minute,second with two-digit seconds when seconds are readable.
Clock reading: 12,37
